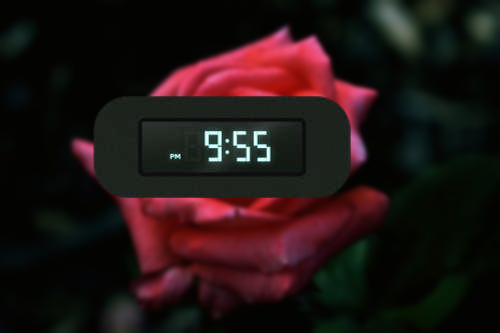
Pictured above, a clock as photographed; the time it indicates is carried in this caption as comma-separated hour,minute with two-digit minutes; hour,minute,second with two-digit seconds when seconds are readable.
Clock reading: 9,55
